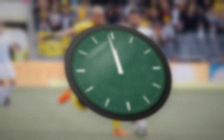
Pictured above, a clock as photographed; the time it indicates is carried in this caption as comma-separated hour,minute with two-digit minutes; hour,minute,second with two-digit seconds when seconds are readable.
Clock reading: 11,59
